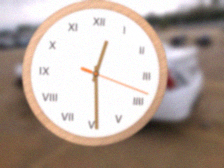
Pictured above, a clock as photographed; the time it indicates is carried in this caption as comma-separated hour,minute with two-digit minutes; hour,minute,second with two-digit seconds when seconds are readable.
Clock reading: 12,29,18
